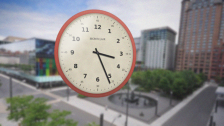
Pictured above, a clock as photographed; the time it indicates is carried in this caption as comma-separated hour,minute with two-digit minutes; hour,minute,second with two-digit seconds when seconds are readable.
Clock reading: 3,26
